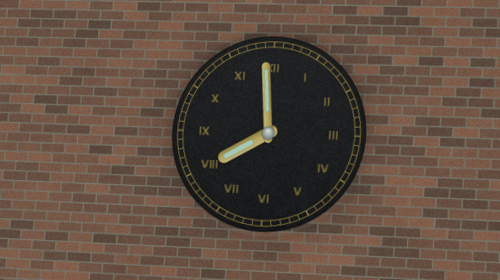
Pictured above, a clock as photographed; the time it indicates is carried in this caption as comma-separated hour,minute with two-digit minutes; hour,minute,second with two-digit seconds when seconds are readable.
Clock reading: 7,59
